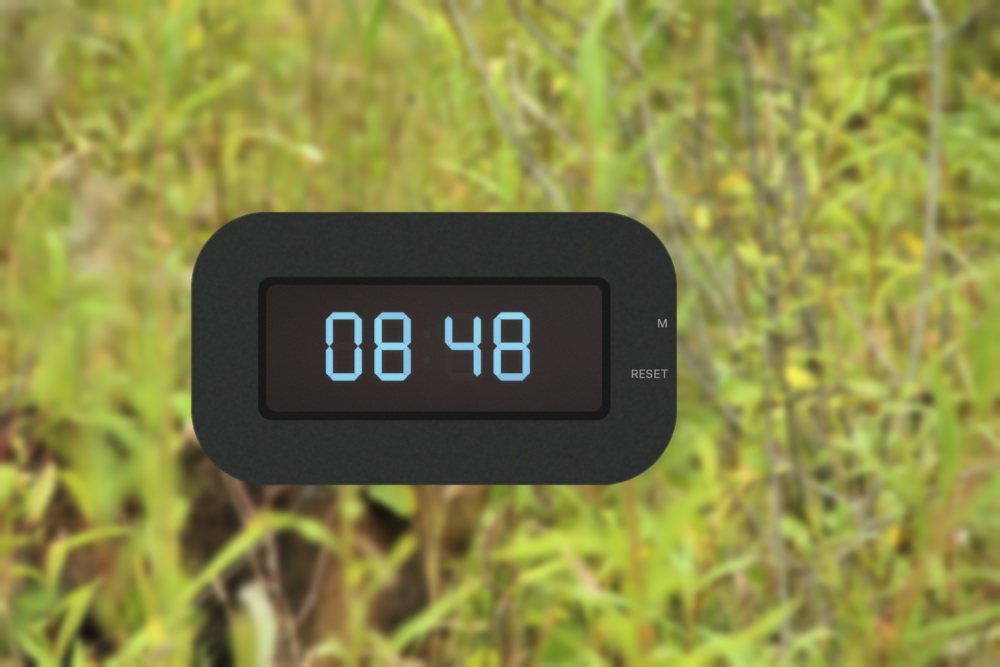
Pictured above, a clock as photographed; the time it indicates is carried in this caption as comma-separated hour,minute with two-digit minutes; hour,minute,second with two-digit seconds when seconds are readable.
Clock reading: 8,48
